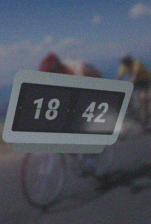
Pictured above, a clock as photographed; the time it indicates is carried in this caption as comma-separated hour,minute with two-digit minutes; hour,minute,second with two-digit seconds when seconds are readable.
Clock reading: 18,42
